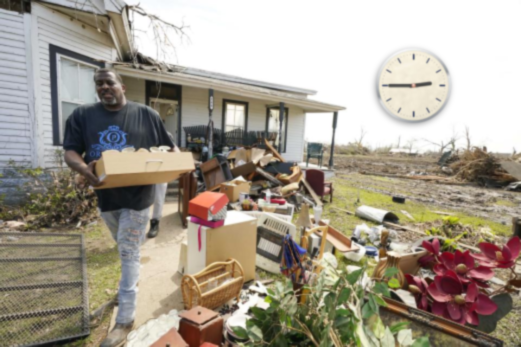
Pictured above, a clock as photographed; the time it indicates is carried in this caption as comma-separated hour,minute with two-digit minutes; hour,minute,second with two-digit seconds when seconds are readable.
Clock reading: 2,45
